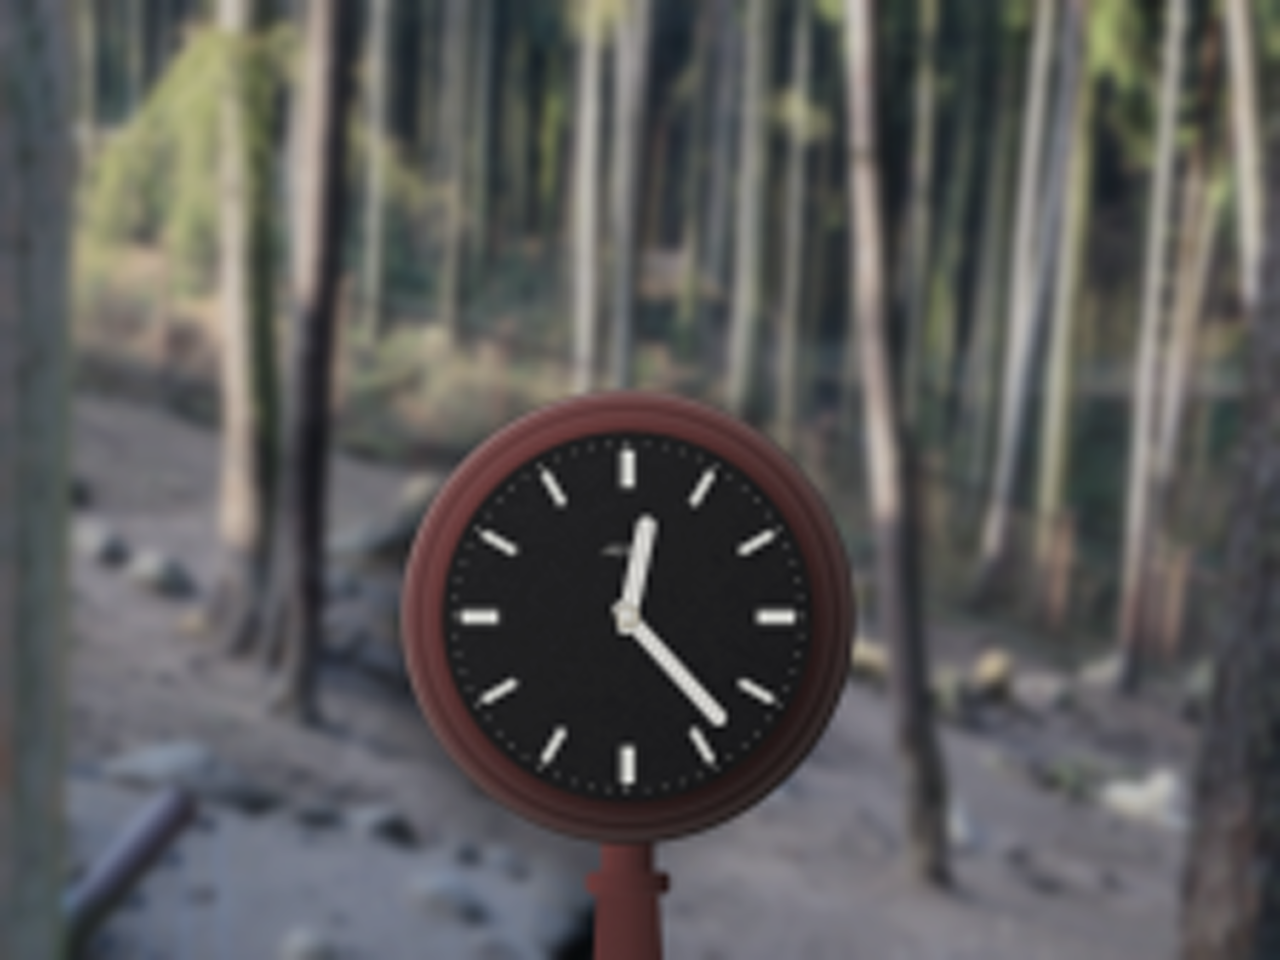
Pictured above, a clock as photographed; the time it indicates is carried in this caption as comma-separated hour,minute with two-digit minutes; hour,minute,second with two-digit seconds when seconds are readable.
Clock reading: 12,23
